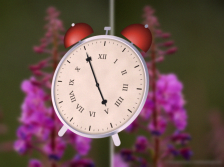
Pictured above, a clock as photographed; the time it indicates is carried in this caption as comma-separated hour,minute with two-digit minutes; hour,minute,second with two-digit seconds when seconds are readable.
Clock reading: 4,55
